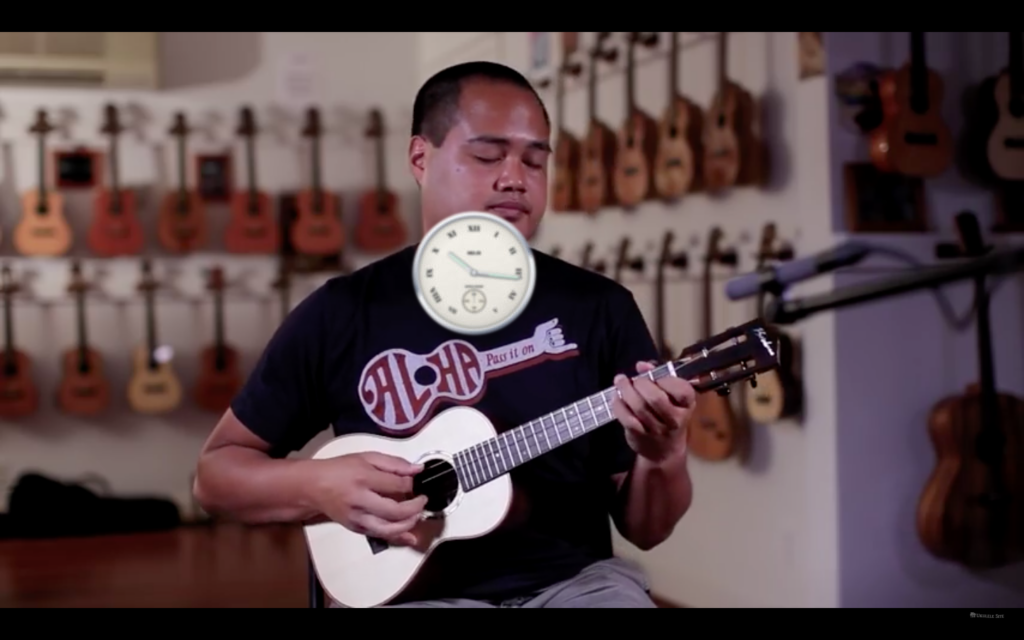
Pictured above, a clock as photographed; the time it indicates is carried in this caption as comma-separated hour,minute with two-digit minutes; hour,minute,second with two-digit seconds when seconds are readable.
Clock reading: 10,16
